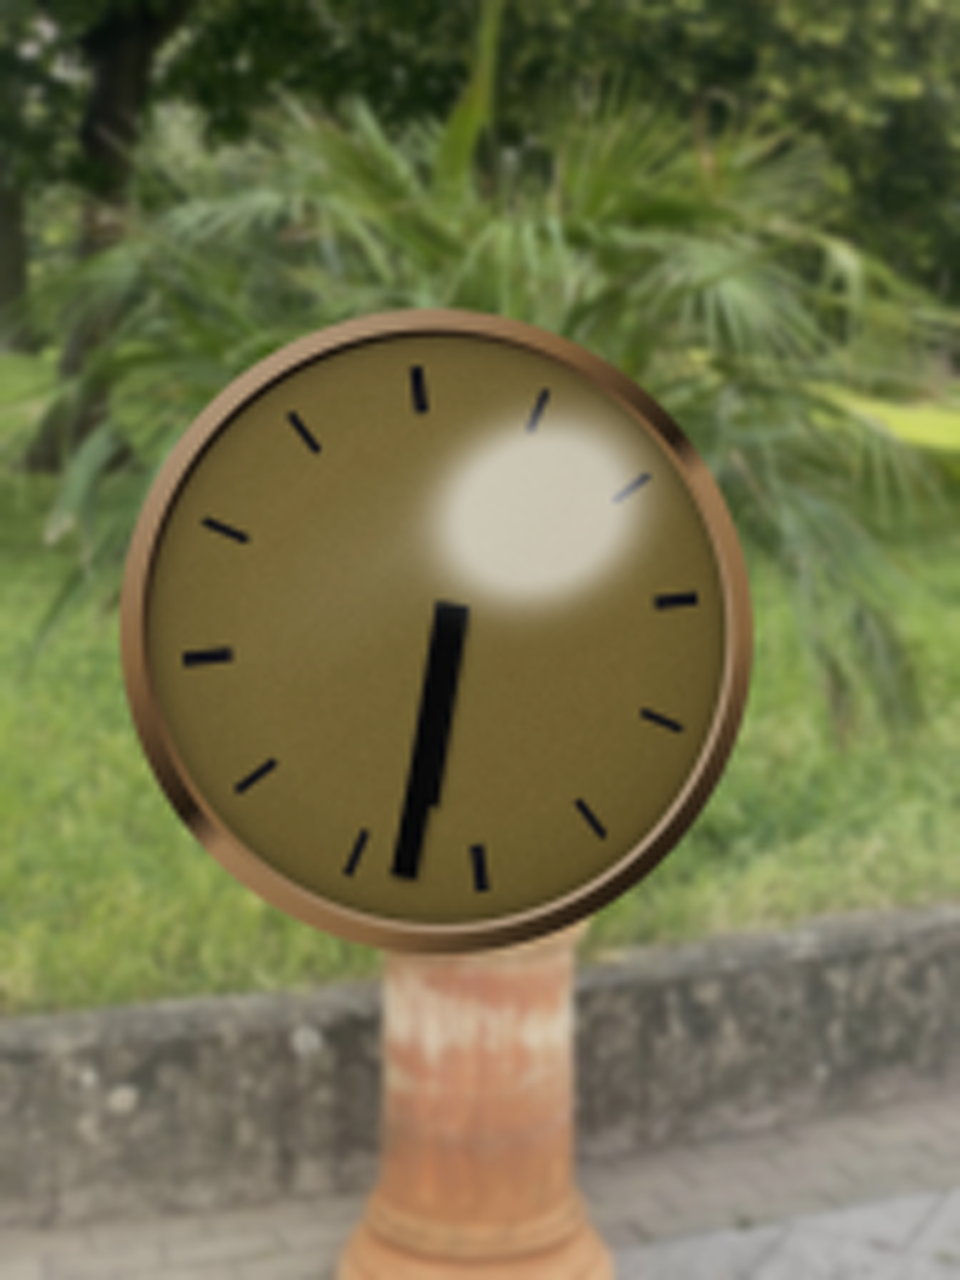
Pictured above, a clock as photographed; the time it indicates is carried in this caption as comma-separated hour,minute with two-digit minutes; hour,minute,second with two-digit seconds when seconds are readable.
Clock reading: 6,33
